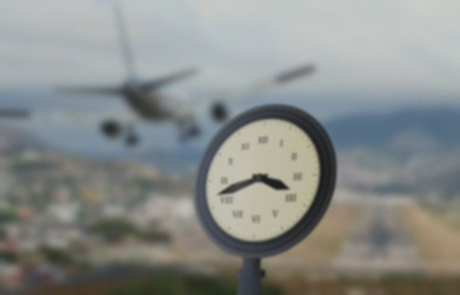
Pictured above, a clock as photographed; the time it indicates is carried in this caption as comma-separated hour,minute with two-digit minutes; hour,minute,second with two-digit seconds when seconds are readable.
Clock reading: 3,42
